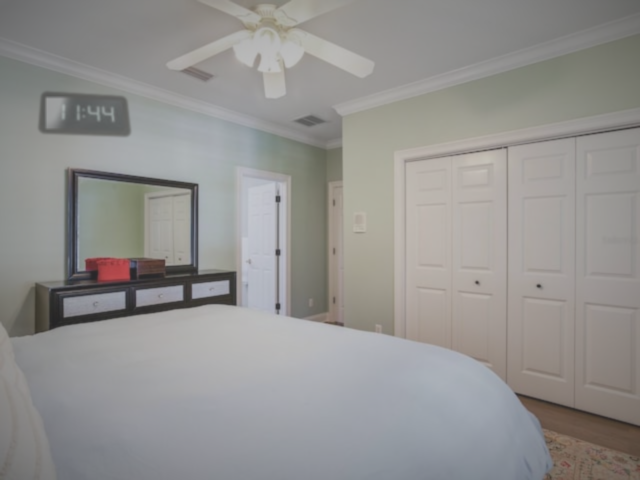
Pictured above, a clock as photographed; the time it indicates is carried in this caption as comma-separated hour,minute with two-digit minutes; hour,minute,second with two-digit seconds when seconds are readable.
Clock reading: 11,44
